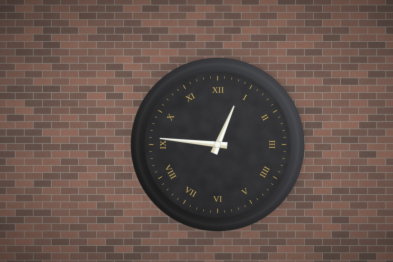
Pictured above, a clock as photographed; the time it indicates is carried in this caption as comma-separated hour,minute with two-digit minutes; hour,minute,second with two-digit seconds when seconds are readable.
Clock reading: 12,46
